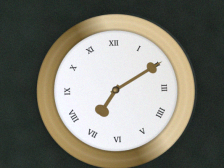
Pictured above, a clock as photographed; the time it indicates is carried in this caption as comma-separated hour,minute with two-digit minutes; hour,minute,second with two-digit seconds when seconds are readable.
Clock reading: 7,10
